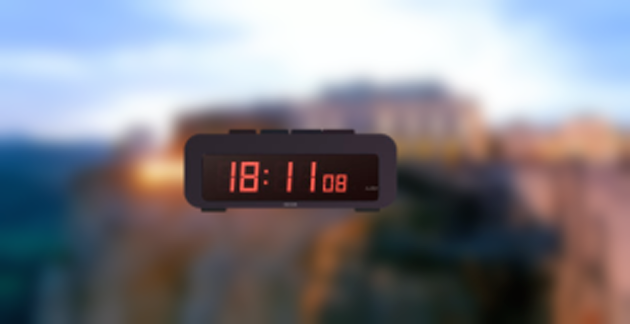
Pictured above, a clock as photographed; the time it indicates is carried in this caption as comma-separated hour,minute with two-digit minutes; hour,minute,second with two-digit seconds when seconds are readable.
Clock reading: 18,11,08
